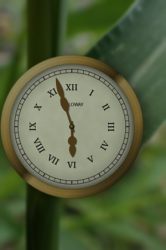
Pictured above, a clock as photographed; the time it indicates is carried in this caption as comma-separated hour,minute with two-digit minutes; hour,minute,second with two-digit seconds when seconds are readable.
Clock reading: 5,57
